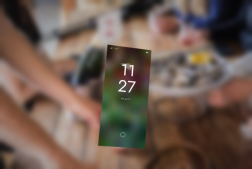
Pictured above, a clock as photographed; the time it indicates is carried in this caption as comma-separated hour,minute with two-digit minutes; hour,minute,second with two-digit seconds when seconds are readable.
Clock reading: 11,27
